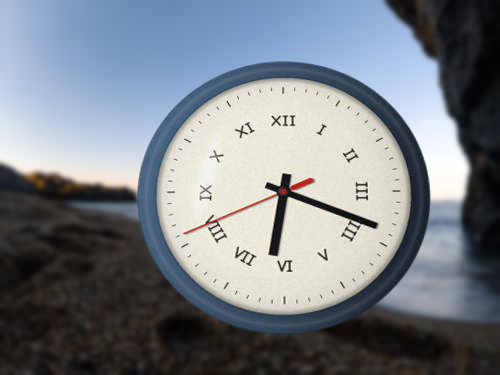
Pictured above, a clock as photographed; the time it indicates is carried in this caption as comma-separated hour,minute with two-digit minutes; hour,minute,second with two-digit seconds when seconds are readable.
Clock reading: 6,18,41
